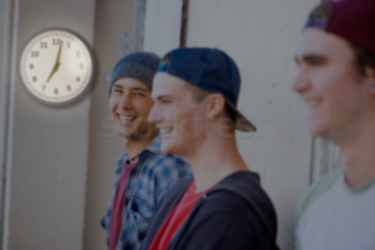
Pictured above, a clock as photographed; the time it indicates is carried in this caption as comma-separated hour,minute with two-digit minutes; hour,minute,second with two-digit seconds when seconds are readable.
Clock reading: 7,02
